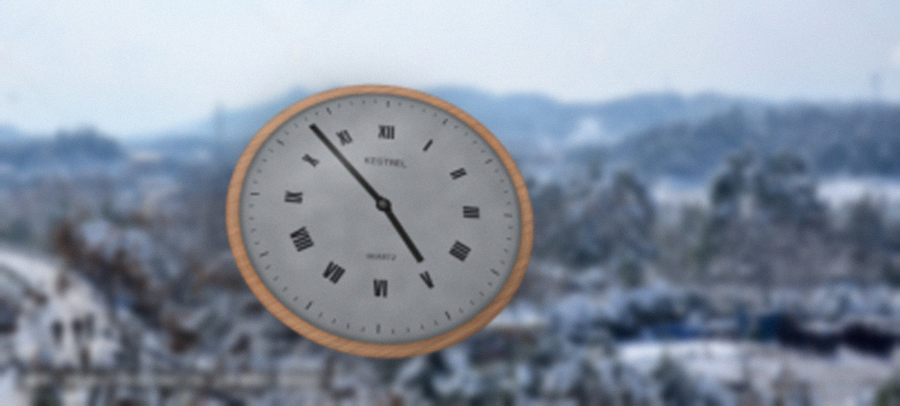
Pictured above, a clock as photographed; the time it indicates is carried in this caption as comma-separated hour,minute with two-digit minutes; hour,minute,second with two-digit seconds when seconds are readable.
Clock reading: 4,53
